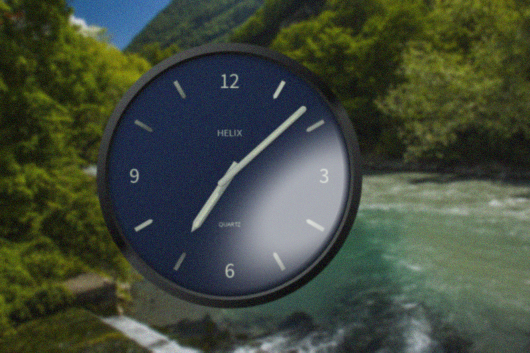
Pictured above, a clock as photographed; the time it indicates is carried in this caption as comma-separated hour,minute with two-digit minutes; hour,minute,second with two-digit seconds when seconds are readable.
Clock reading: 7,08
